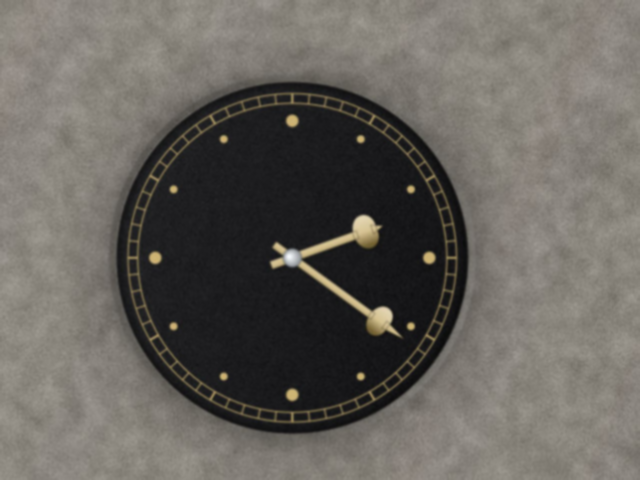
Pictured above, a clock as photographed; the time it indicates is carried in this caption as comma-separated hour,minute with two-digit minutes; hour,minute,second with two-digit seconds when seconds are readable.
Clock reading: 2,21
